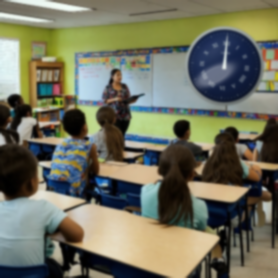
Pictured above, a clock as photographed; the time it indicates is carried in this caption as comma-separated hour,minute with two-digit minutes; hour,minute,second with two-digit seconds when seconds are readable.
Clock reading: 12,00
